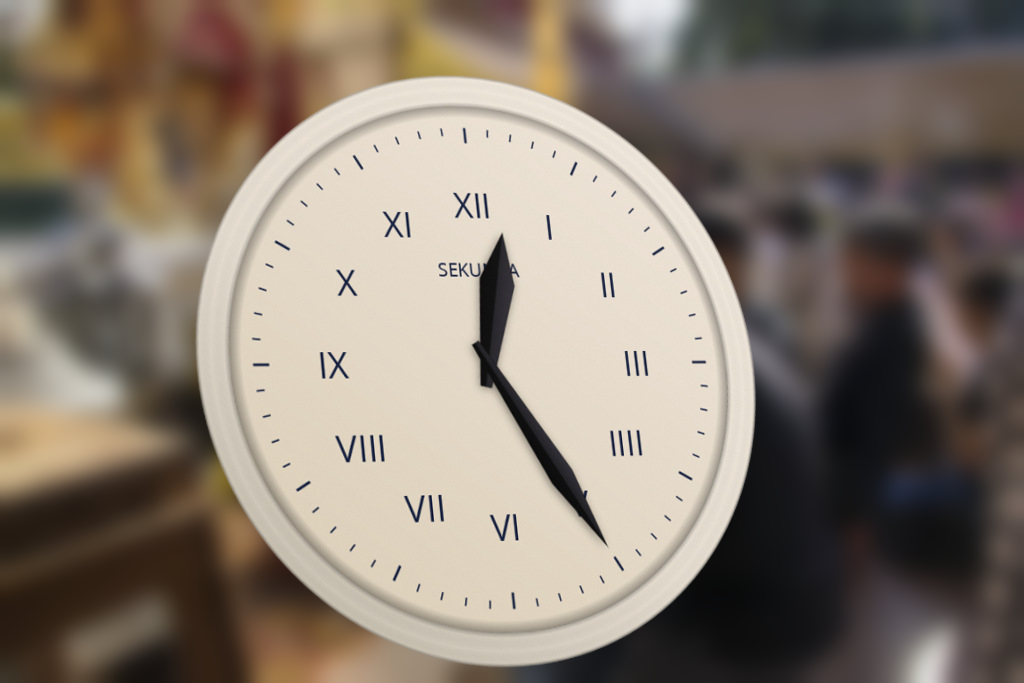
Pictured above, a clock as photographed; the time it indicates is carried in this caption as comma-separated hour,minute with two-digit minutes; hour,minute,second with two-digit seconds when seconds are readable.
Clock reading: 12,25
